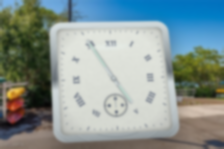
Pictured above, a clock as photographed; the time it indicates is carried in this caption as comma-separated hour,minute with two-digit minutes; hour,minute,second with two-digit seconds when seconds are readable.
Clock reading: 4,55
